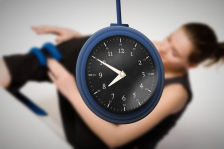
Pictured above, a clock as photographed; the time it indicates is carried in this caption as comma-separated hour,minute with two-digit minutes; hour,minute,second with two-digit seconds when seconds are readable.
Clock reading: 7,50
